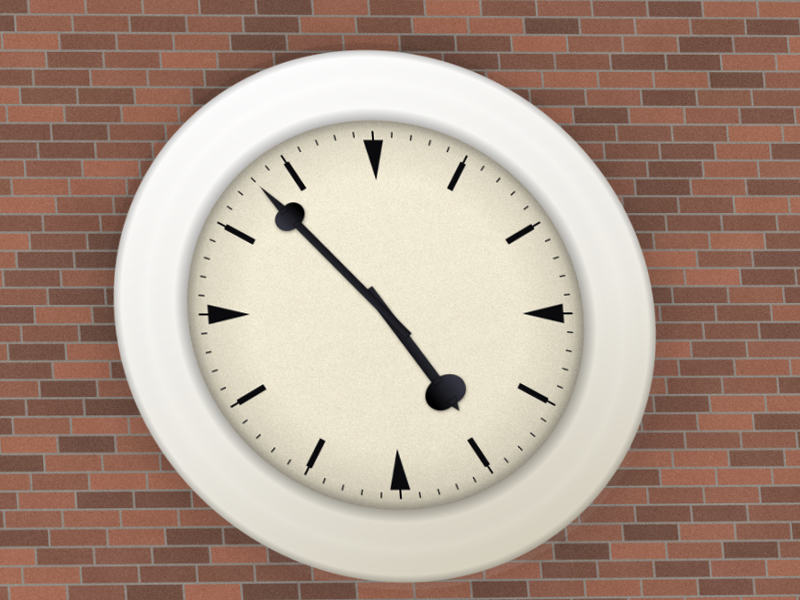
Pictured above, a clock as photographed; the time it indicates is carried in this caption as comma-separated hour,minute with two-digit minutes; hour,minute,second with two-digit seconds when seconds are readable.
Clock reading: 4,53
